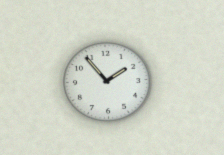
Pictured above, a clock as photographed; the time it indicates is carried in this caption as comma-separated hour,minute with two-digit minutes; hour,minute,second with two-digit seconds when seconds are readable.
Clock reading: 1,54
